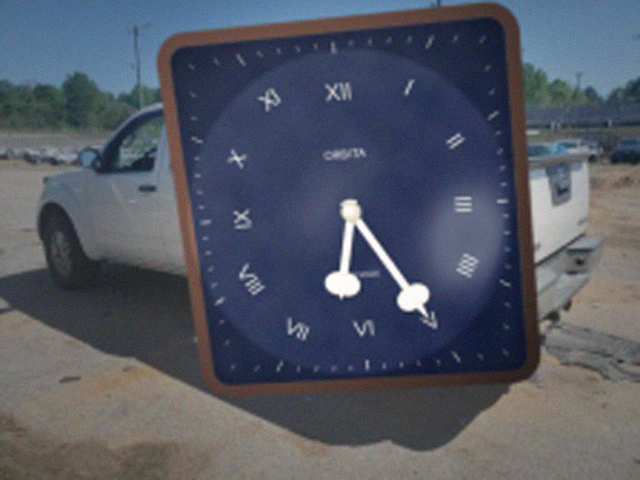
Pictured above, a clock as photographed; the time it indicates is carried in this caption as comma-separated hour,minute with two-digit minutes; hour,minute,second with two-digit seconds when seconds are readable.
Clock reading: 6,25
